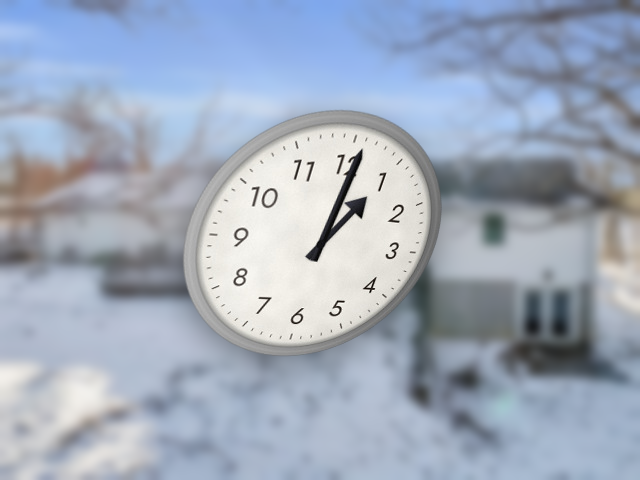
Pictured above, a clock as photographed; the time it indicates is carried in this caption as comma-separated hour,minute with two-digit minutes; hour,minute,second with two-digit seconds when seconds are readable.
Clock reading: 1,01
